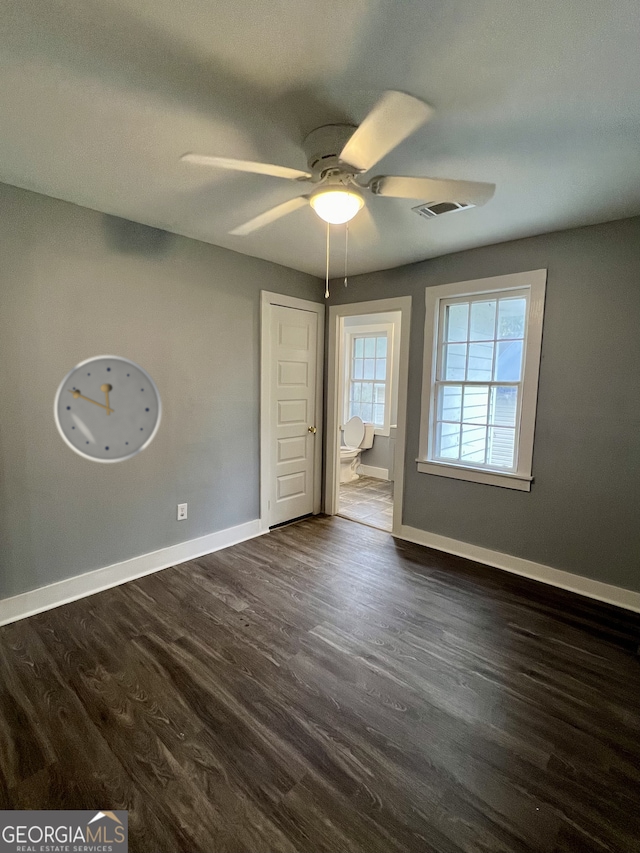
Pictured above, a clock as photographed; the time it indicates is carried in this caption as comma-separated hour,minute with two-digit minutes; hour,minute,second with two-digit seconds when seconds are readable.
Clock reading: 11,49
